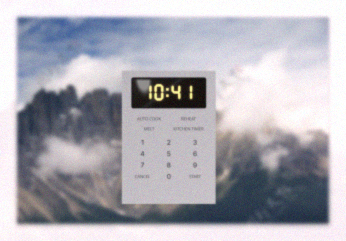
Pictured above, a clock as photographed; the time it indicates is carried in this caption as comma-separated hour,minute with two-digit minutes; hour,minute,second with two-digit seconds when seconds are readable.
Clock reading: 10,41
